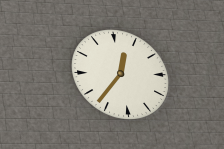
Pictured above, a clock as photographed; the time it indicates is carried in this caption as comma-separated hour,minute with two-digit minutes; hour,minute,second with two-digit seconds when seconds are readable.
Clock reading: 12,37
